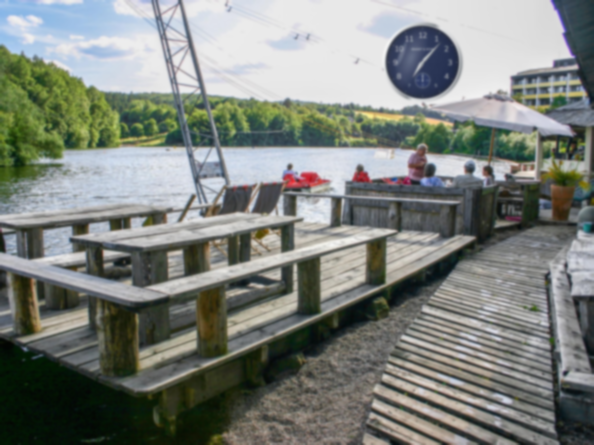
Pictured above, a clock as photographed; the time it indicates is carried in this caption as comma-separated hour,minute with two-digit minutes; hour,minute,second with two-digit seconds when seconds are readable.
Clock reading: 7,07
